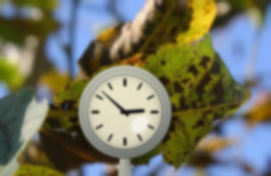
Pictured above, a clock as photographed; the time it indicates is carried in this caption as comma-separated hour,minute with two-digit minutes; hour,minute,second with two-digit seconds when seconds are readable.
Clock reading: 2,52
